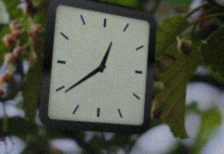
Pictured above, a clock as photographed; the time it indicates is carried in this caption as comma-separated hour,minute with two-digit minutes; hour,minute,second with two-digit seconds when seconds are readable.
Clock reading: 12,39
